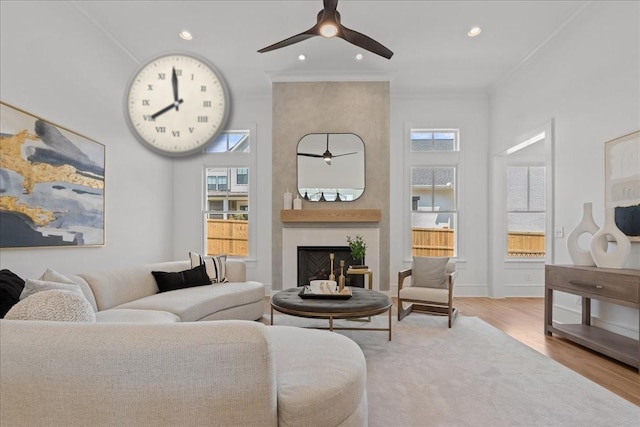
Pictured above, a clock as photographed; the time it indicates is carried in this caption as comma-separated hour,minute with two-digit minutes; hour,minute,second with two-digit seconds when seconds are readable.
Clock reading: 7,59
